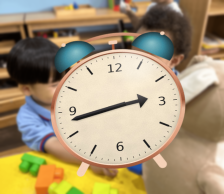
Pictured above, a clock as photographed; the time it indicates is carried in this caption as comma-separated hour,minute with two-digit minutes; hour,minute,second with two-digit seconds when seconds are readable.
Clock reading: 2,43
